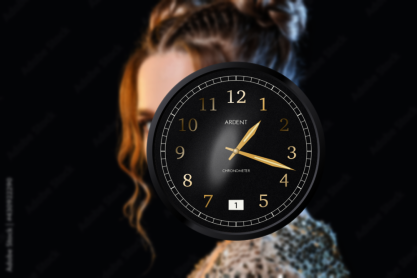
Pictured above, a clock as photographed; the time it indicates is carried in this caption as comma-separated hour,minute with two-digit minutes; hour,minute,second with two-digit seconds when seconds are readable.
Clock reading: 1,18
